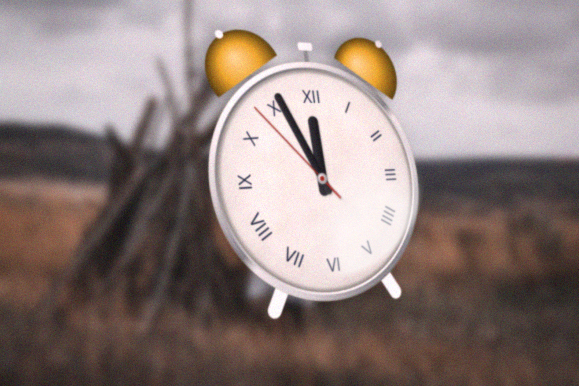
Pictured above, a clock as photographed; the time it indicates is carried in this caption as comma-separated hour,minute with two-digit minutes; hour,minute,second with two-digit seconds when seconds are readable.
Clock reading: 11,55,53
